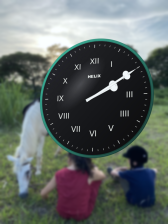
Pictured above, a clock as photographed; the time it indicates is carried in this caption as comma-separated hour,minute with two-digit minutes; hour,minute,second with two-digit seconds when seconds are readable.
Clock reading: 2,10
